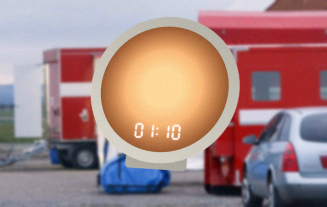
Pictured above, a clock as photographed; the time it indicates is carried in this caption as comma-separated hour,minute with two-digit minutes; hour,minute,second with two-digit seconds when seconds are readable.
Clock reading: 1,10
